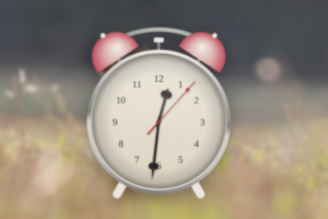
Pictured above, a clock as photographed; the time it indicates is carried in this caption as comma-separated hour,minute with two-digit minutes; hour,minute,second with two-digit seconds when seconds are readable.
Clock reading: 12,31,07
